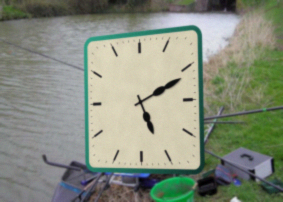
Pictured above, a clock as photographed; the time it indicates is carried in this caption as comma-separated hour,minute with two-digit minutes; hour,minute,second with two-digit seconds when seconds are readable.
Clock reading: 5,11
